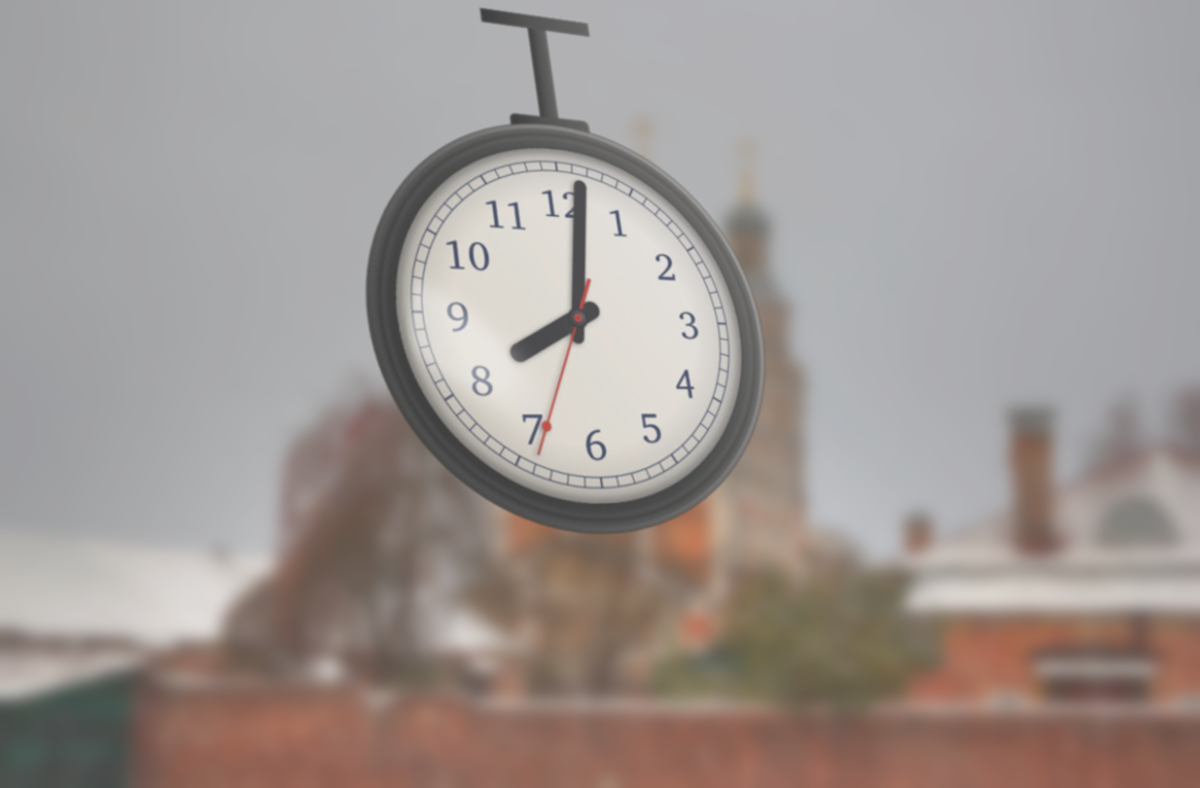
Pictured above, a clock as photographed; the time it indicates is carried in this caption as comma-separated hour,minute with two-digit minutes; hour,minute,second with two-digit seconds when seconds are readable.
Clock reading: 8,01,34
